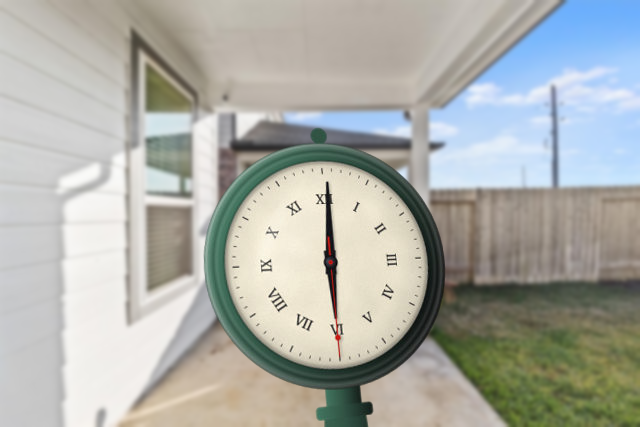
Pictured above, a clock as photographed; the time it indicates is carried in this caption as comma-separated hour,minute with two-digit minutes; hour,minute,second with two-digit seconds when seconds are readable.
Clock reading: 6,00,30
